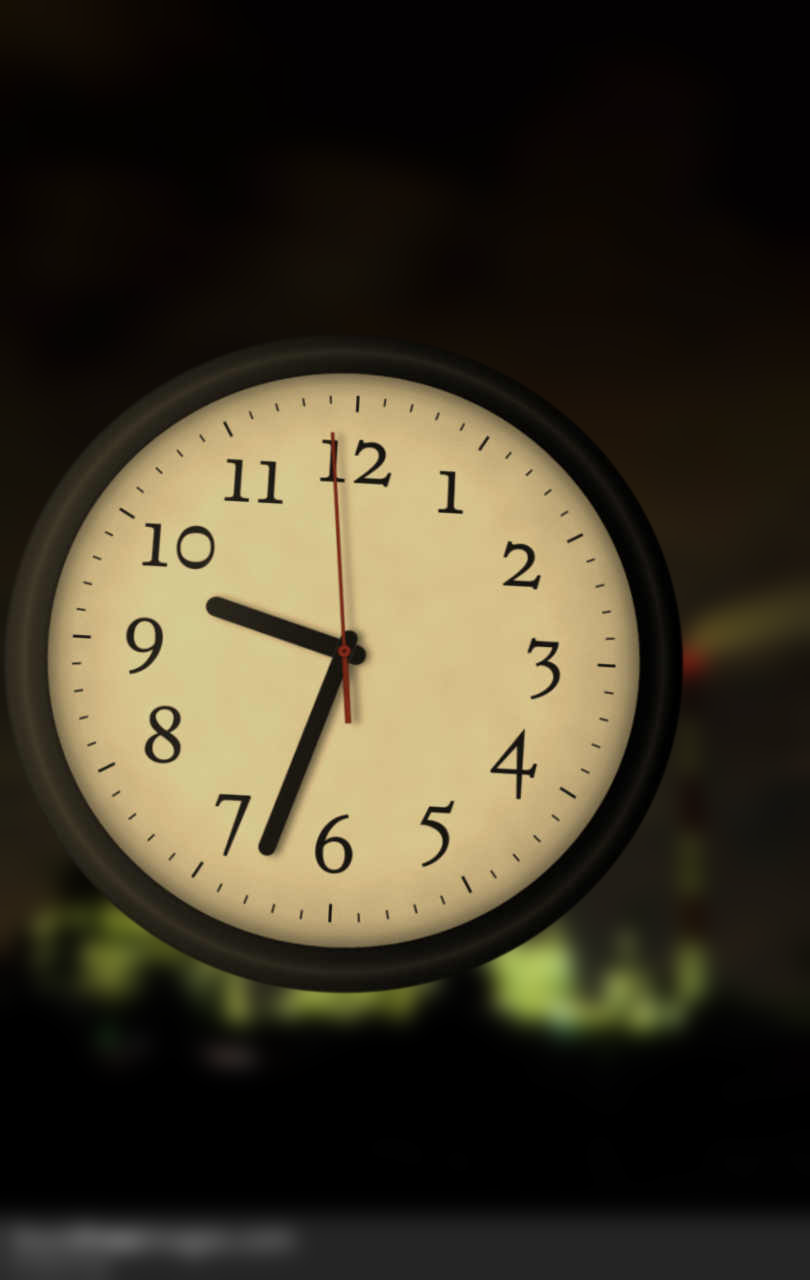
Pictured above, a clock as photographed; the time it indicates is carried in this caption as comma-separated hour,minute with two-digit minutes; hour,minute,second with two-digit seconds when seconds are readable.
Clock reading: 9,32,59
